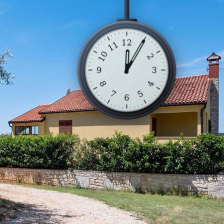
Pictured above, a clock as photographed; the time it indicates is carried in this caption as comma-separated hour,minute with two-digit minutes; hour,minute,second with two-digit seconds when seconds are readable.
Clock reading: 12,05
